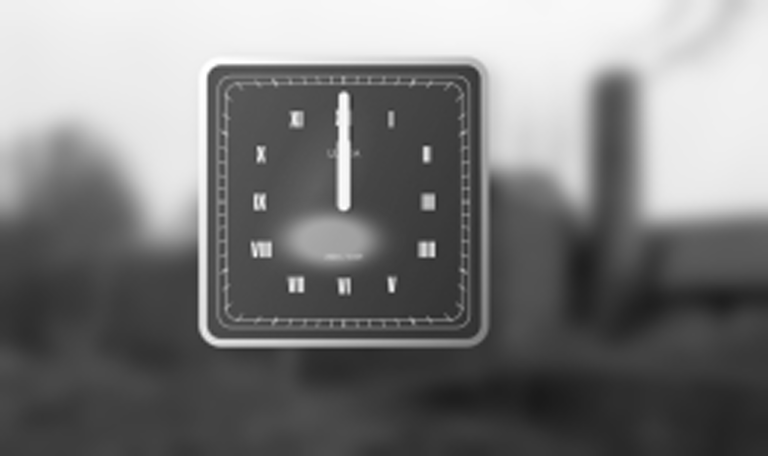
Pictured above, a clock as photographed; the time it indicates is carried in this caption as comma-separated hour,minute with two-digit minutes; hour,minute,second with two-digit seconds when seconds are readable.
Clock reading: 12,00
